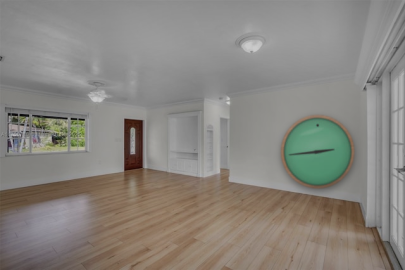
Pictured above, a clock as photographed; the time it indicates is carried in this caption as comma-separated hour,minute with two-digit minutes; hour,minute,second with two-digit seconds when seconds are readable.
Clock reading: 2,44
